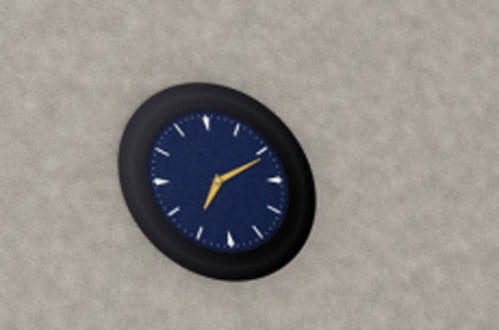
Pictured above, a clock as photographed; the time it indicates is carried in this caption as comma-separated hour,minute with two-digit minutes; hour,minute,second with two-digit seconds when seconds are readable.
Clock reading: 7,11
